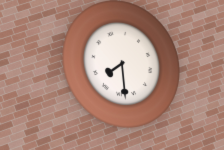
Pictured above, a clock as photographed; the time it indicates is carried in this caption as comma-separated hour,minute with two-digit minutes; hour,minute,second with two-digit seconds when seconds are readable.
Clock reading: 8,33
